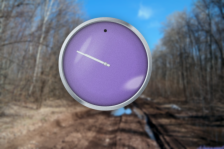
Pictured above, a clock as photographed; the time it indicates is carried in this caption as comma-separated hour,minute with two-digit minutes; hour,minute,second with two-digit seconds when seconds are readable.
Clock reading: 9,49
